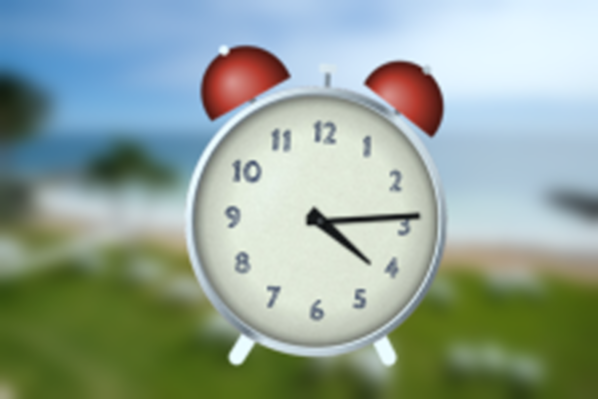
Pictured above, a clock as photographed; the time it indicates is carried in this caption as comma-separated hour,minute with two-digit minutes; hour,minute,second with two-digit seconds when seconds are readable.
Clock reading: 4,14
